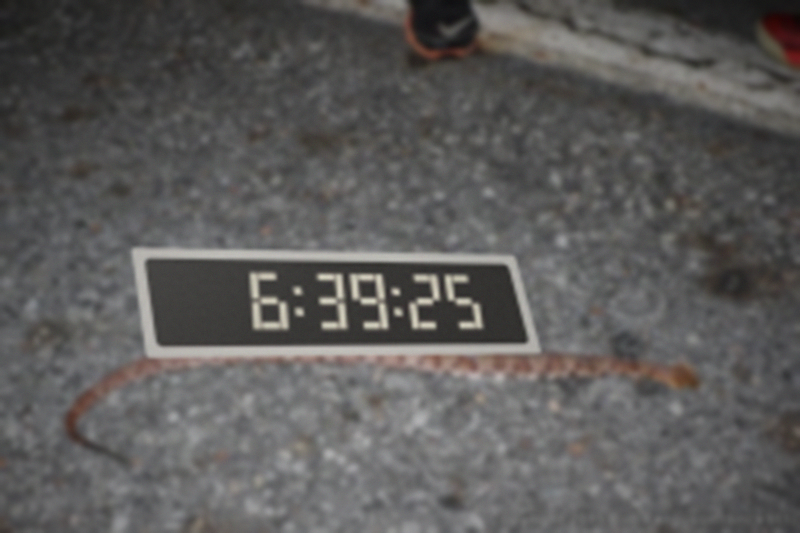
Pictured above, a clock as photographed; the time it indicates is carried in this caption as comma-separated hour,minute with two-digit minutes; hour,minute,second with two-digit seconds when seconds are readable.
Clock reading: 6,39,25
